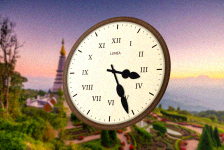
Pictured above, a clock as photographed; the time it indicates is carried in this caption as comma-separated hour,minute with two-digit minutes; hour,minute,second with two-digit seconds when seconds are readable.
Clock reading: 3,26
